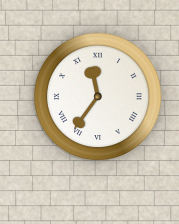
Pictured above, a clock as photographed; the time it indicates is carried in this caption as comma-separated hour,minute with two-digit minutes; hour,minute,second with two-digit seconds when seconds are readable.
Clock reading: 11,36
